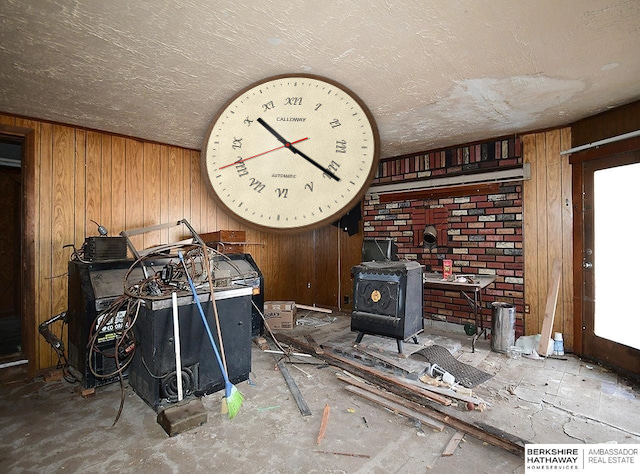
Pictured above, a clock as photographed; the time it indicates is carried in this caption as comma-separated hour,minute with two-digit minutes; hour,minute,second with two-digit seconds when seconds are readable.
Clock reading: 10,20,41
